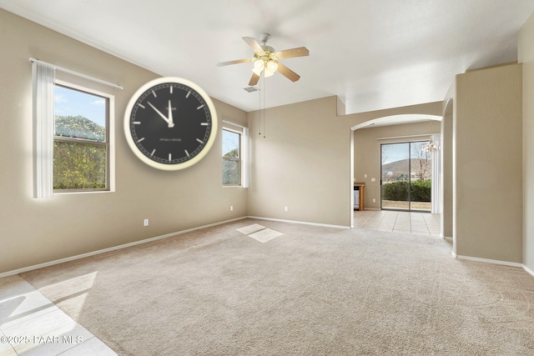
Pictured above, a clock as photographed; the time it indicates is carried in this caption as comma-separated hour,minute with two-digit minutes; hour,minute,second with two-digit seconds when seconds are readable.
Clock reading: 11,52
